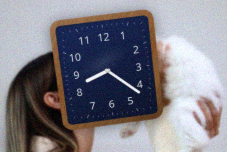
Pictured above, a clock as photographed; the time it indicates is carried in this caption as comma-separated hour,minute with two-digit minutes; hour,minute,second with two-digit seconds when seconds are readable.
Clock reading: 8,22
